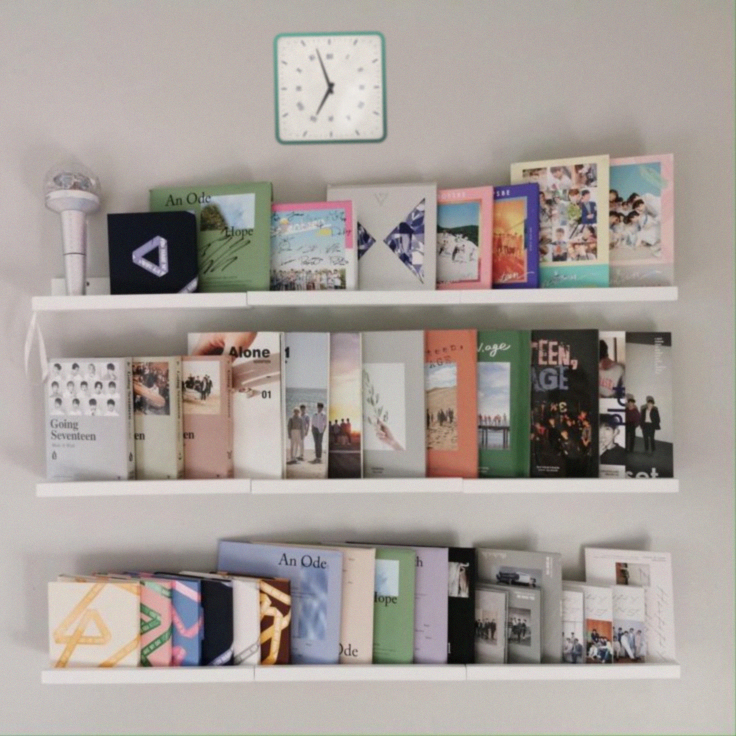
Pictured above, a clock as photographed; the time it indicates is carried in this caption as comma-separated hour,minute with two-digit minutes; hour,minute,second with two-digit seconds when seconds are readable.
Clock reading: 6,57
